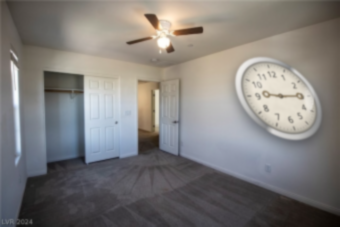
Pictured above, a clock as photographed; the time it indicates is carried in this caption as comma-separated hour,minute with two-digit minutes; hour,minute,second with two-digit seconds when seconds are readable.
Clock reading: 9,15
